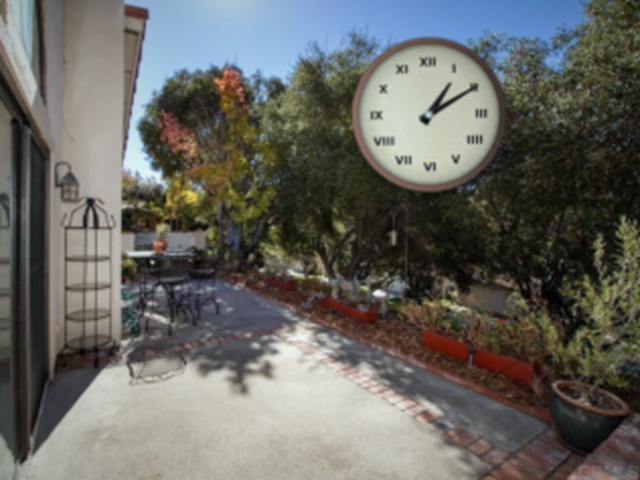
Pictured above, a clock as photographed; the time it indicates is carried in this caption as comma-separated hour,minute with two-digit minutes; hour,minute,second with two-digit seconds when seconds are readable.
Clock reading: 1,10
